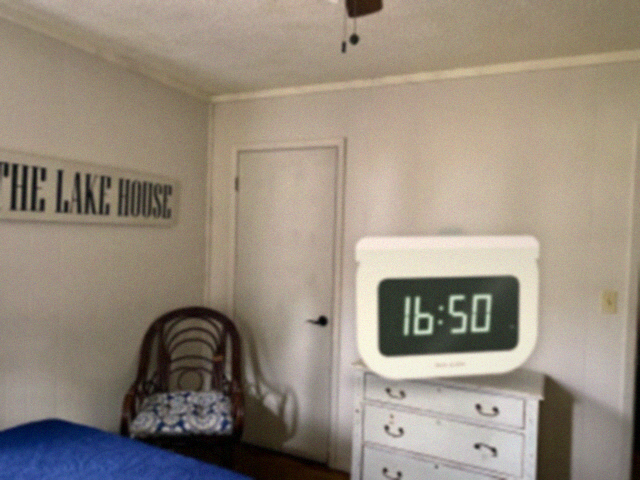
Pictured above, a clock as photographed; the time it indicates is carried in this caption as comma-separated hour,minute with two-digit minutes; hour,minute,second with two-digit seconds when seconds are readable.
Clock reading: 16,50
